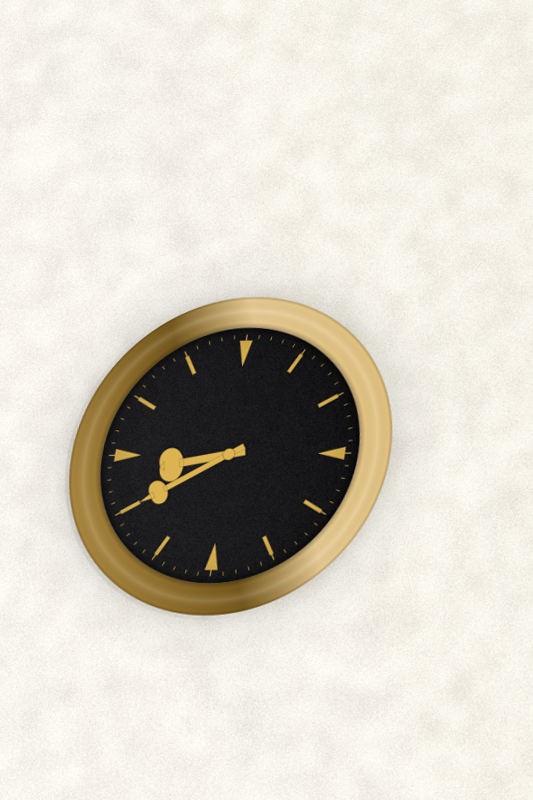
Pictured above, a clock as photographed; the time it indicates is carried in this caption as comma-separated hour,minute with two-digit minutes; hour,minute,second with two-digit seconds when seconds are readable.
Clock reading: 8,40
